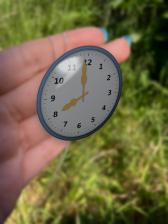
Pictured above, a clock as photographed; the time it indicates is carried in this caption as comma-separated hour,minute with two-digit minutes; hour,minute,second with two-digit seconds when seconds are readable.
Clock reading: 7,59
